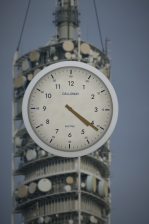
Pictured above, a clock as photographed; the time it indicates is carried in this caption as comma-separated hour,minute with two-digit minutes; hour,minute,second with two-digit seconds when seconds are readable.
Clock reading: 4,21
